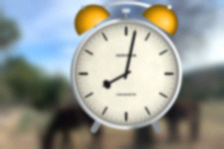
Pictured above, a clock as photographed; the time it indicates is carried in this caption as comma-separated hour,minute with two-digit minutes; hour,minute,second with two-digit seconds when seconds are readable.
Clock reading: 8,02
